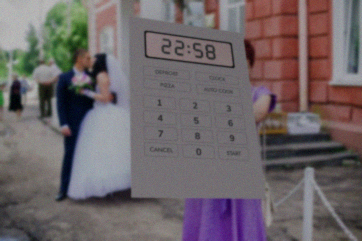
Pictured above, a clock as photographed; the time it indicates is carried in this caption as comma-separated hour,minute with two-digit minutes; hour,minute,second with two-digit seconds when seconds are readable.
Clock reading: 22,58
